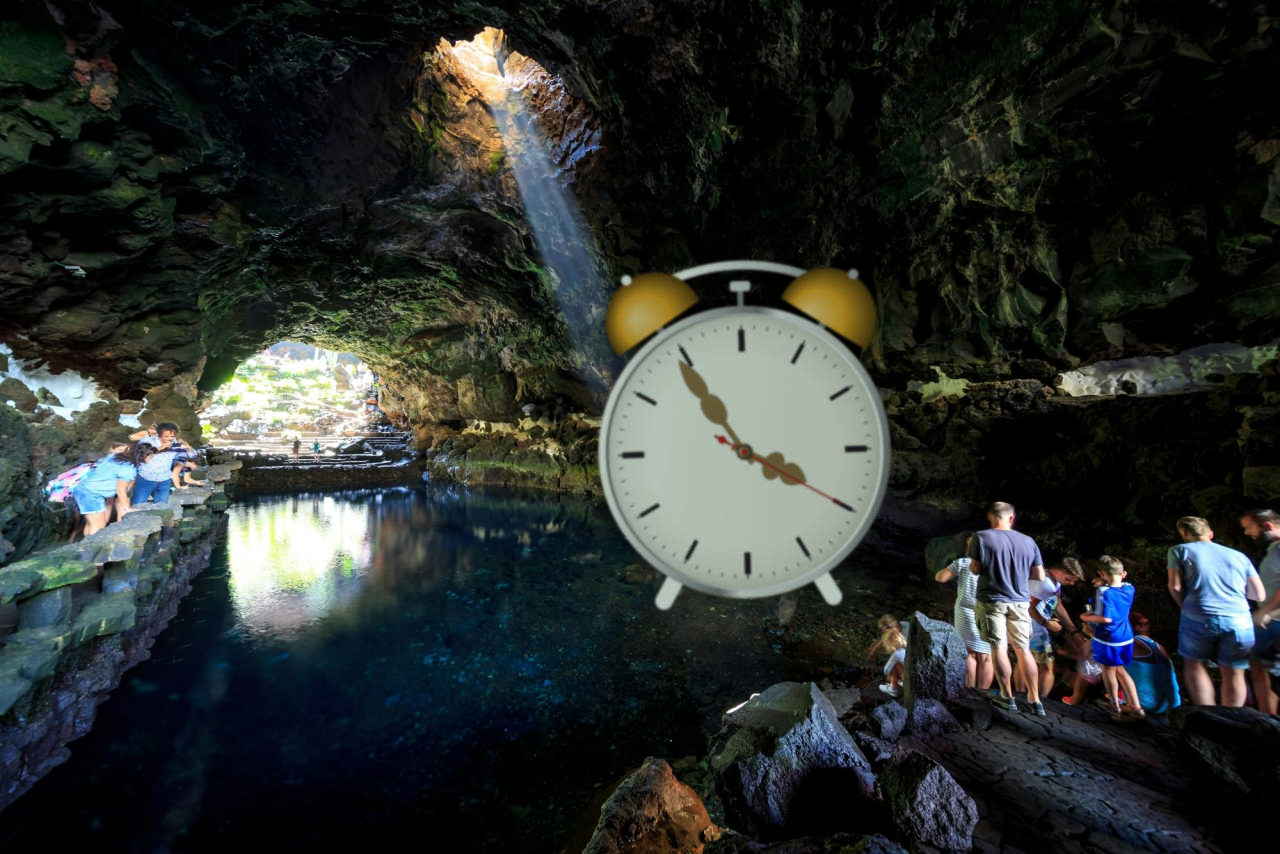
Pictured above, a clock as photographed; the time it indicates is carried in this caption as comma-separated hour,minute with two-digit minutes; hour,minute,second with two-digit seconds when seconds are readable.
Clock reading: 3,54,20
